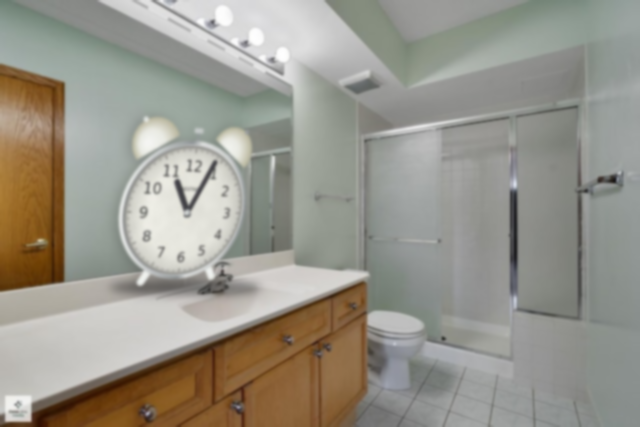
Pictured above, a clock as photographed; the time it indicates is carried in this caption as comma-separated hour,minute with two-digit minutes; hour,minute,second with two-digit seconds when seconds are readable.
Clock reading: 11,04
